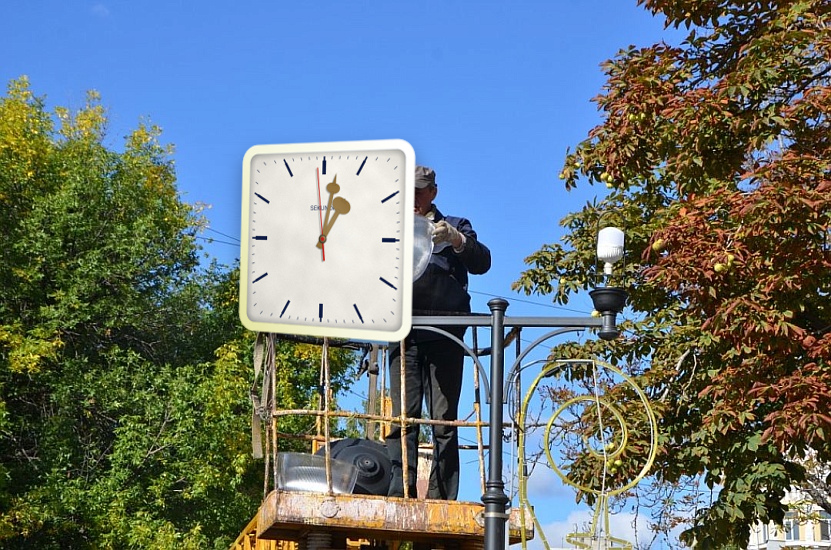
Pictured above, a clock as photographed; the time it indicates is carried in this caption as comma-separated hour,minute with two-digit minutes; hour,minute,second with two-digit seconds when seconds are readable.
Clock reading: 1,01,59
